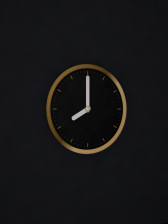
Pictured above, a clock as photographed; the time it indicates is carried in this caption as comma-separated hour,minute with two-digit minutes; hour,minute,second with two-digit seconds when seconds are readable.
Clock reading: 8,00
